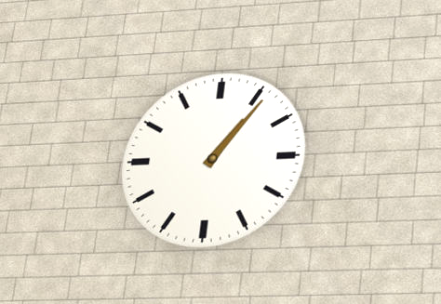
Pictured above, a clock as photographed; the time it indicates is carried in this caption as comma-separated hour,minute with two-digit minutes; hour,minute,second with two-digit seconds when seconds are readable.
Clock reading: 1,06
